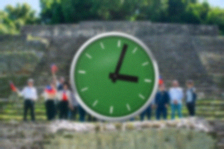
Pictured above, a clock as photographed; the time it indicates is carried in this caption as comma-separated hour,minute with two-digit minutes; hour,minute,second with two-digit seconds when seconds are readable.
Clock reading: 3,02
